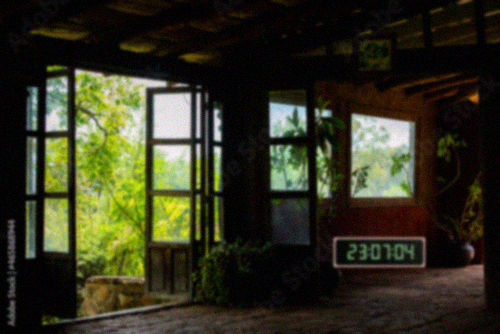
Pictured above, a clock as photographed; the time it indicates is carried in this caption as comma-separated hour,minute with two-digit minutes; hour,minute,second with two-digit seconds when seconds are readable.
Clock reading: 23,07,04
